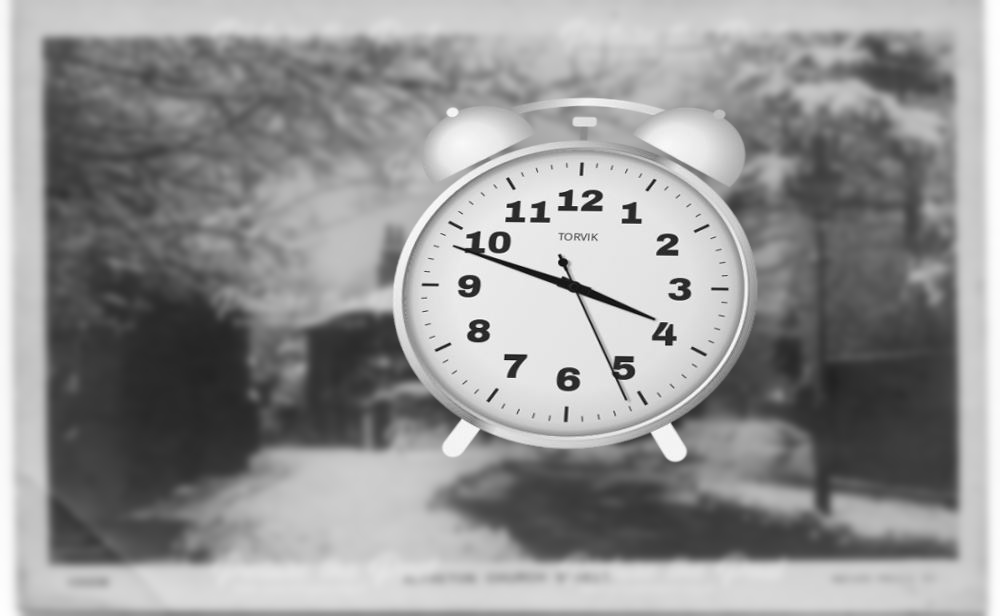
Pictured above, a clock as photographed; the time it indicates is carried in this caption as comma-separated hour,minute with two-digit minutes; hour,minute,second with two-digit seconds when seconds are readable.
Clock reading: 3,48,26
